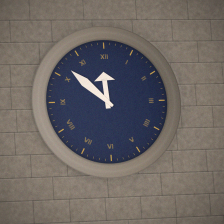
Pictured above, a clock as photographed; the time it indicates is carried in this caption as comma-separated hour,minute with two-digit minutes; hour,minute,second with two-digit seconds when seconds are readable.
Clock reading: 11,52
